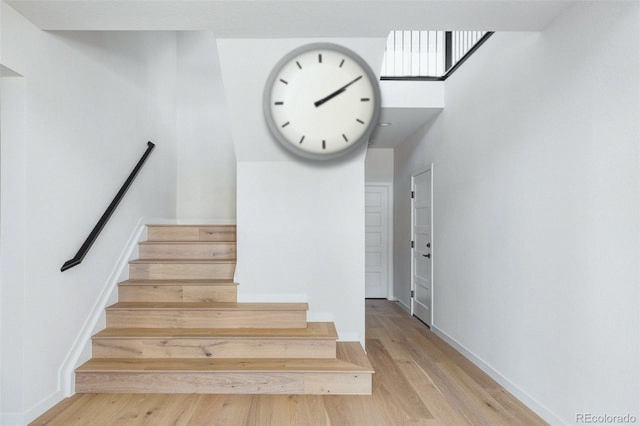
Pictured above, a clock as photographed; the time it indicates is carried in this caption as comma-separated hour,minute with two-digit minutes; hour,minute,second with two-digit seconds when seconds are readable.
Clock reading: 2,10
